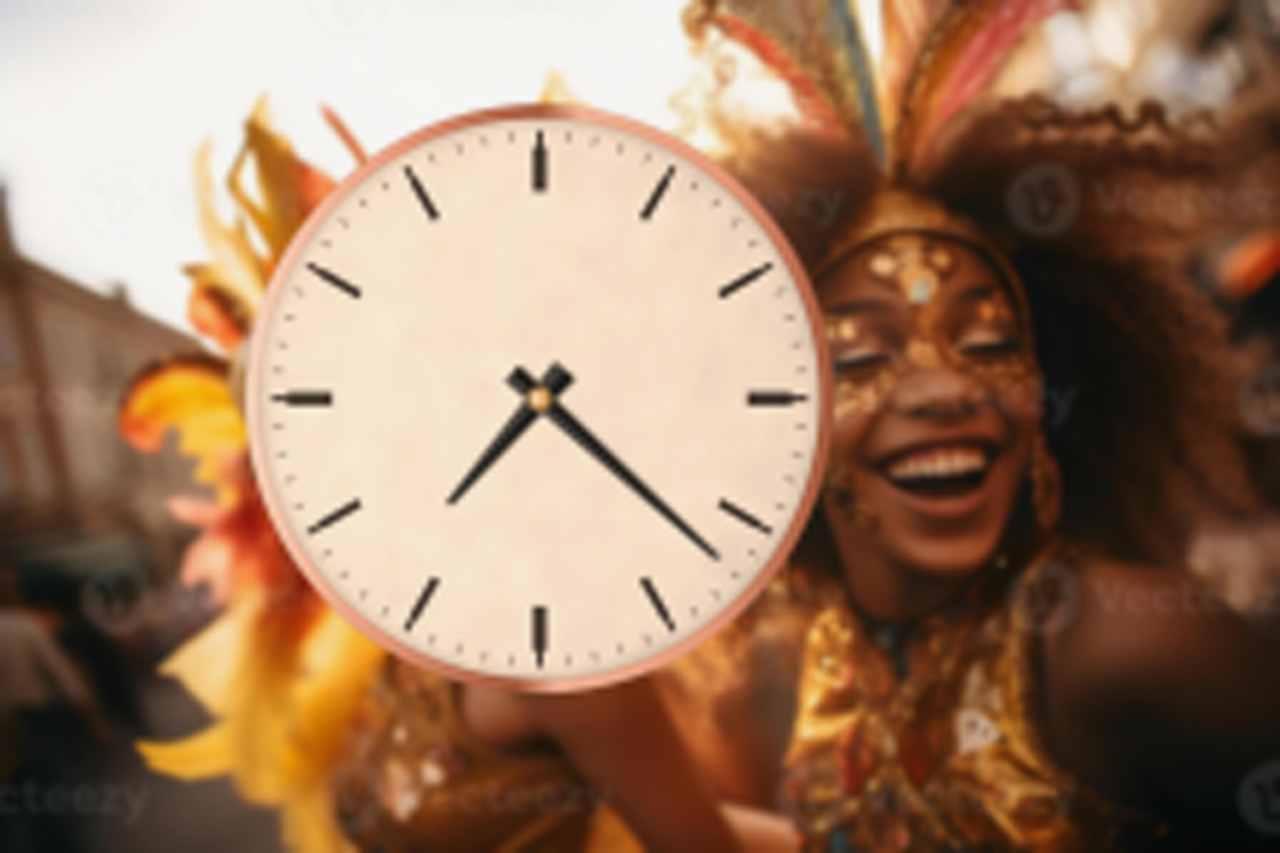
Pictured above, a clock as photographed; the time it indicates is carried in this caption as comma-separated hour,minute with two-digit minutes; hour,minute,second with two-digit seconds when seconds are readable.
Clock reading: 7,22
